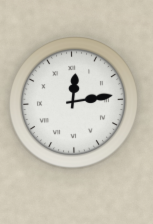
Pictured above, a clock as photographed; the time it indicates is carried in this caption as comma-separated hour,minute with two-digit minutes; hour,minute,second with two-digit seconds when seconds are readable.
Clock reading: 12,14
